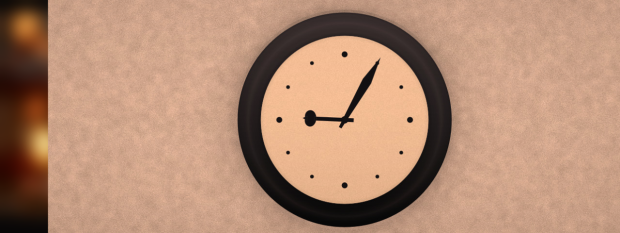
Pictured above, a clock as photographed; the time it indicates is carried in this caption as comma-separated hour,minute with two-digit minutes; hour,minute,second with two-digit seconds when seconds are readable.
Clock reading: 9,05
